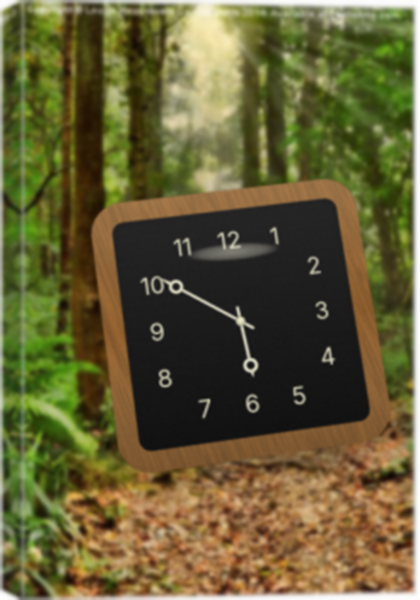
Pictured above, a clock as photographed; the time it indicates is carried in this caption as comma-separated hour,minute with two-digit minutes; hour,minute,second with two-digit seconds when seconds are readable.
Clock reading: 5,51
